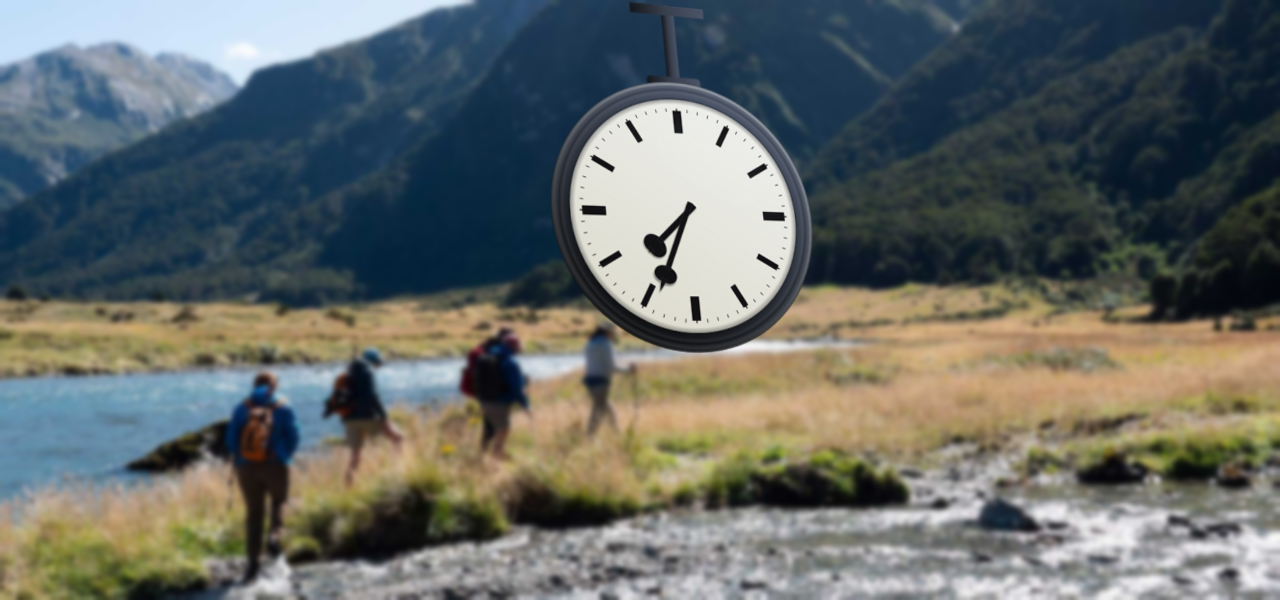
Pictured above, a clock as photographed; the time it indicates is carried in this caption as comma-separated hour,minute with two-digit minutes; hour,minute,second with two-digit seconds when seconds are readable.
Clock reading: 7,34
